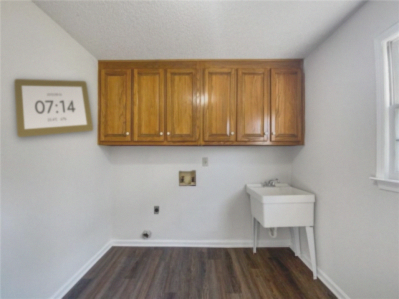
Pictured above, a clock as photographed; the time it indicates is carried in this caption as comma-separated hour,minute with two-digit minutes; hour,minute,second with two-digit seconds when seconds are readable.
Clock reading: 7,14
